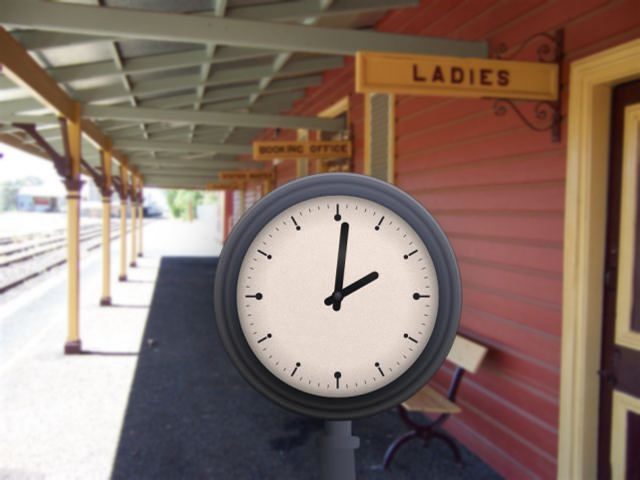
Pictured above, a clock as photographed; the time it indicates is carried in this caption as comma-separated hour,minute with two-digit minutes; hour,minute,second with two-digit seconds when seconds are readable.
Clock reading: 2,01
